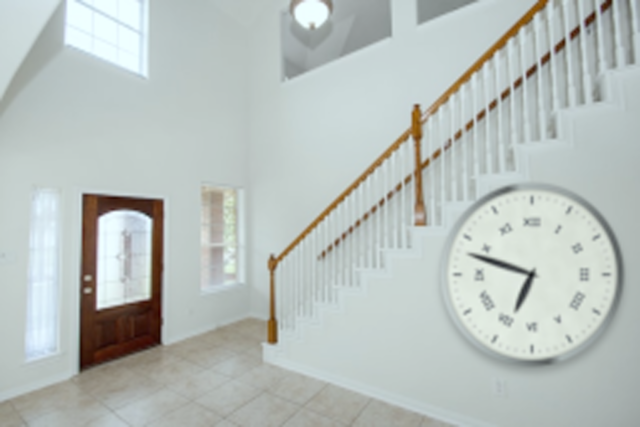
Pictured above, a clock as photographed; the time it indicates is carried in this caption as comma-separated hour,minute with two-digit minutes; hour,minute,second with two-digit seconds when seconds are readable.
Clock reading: 6,48
